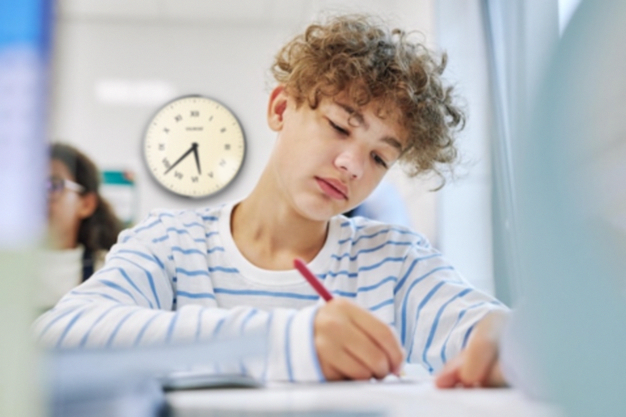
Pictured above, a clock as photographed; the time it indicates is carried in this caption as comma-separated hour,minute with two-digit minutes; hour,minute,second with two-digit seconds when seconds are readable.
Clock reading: 5,38
